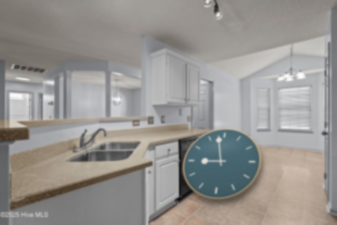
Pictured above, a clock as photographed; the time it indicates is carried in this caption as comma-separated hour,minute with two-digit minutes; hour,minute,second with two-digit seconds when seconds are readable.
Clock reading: 8,58
